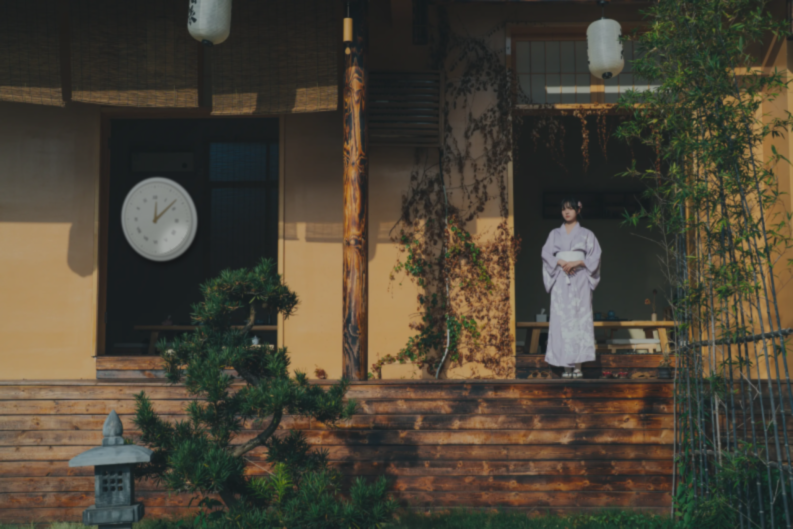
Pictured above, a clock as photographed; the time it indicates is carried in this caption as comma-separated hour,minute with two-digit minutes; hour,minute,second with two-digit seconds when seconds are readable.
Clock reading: 12,08
